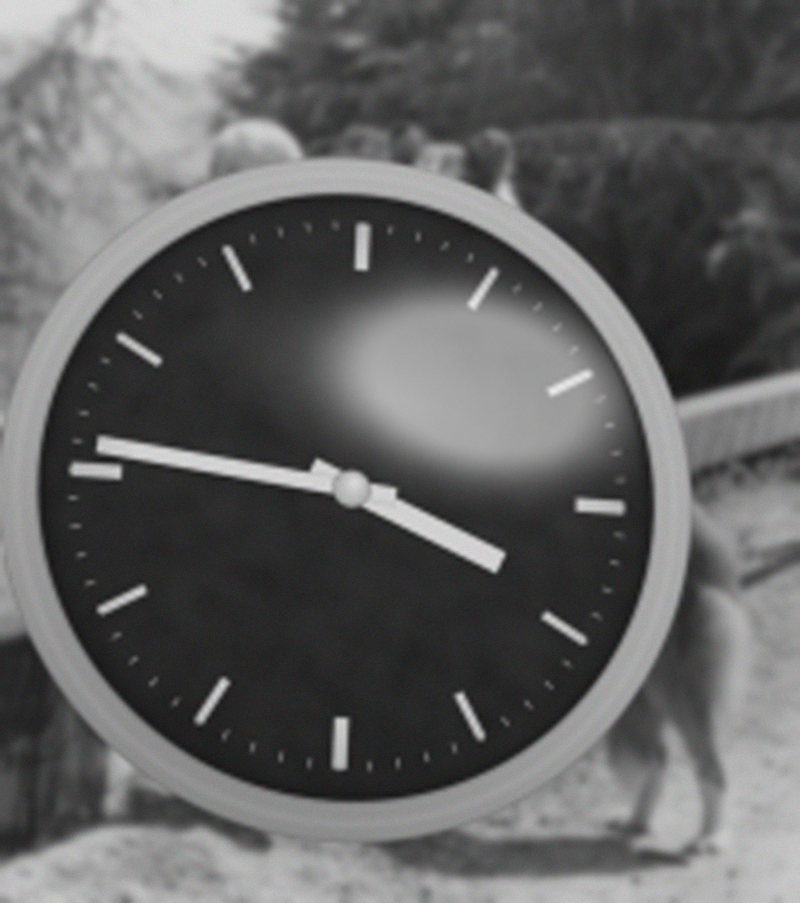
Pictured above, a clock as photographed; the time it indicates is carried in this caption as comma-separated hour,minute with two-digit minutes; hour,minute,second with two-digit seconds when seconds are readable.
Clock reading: 3,46
